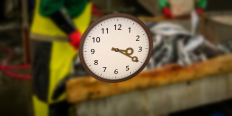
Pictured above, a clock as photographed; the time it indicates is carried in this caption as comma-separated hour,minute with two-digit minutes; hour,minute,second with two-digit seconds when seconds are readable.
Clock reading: 3,20
